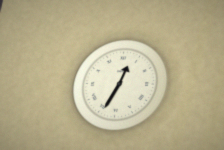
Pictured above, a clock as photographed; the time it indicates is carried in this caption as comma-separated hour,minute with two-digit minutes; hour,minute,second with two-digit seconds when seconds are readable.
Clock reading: 12,34
